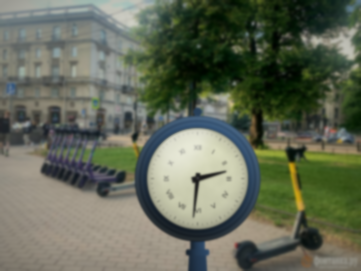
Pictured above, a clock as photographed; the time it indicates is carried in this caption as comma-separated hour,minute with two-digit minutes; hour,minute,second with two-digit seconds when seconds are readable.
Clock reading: 2,31
